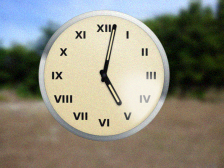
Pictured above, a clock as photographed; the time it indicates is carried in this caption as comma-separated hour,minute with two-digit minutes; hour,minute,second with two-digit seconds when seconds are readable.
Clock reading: 5,02
